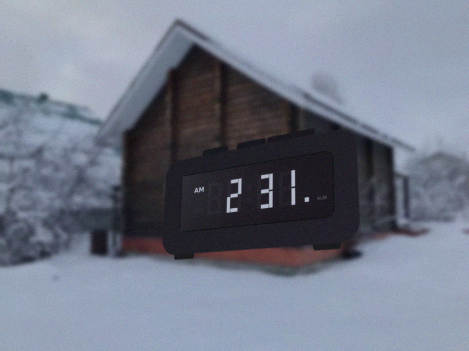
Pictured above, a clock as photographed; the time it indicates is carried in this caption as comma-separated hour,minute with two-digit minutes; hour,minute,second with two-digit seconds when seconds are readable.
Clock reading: 2,31
